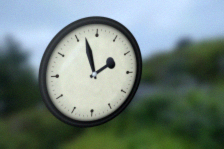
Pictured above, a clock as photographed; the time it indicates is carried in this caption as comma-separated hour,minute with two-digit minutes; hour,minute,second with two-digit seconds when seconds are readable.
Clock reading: 1,57
